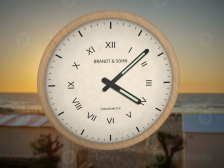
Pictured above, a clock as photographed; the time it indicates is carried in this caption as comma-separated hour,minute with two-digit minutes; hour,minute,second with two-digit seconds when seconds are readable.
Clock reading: 4,08
